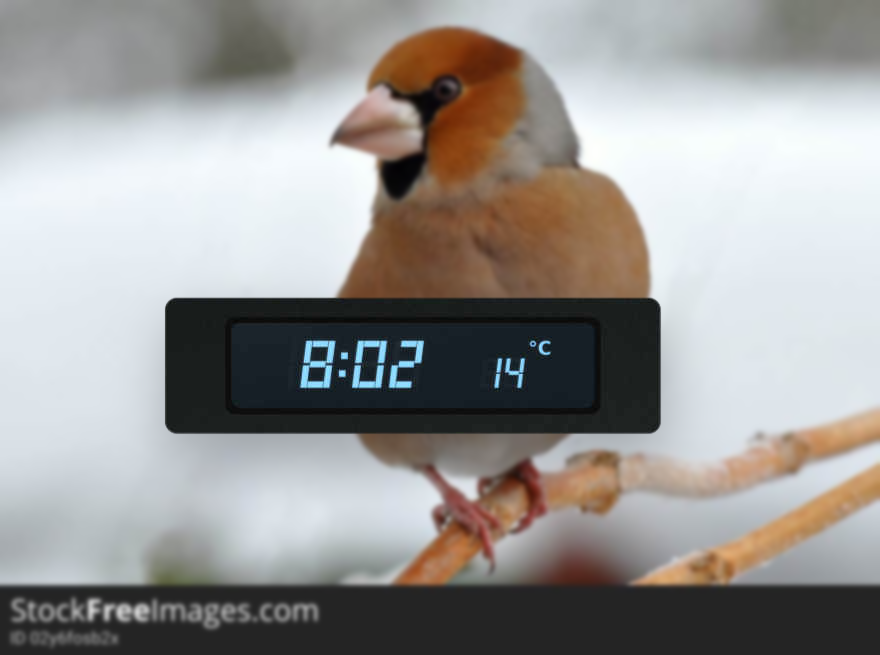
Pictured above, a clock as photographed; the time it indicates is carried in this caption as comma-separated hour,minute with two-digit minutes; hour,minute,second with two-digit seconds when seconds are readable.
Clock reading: 8,02
